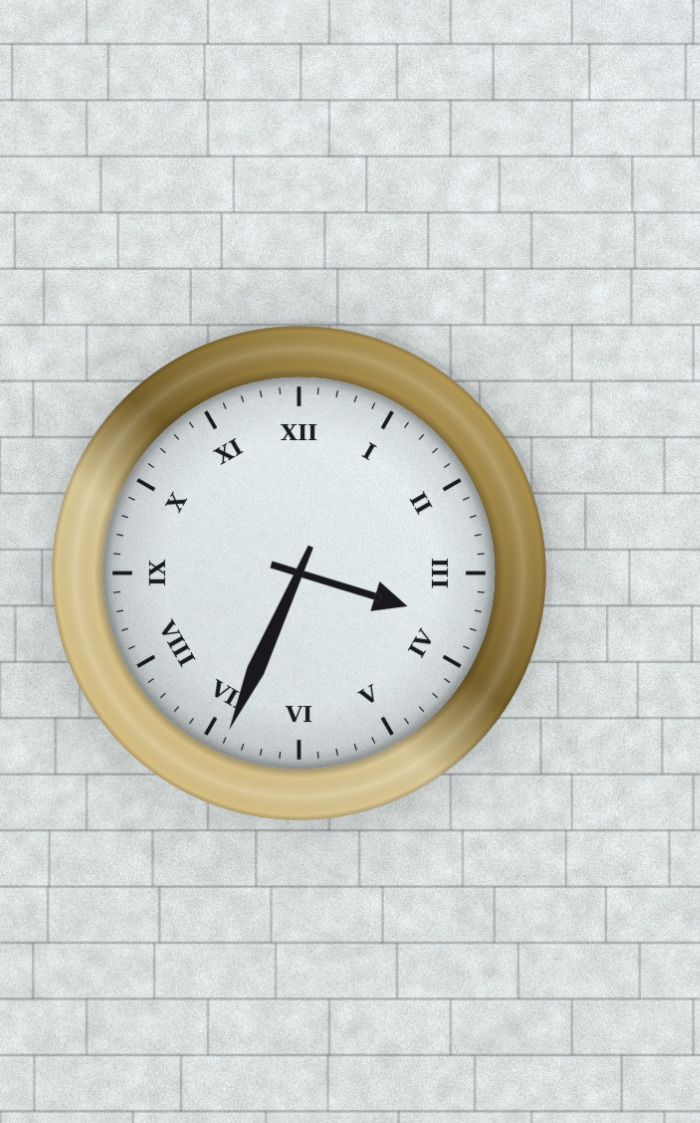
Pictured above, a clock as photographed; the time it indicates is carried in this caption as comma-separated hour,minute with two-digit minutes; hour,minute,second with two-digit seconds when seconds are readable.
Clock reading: 3,34
